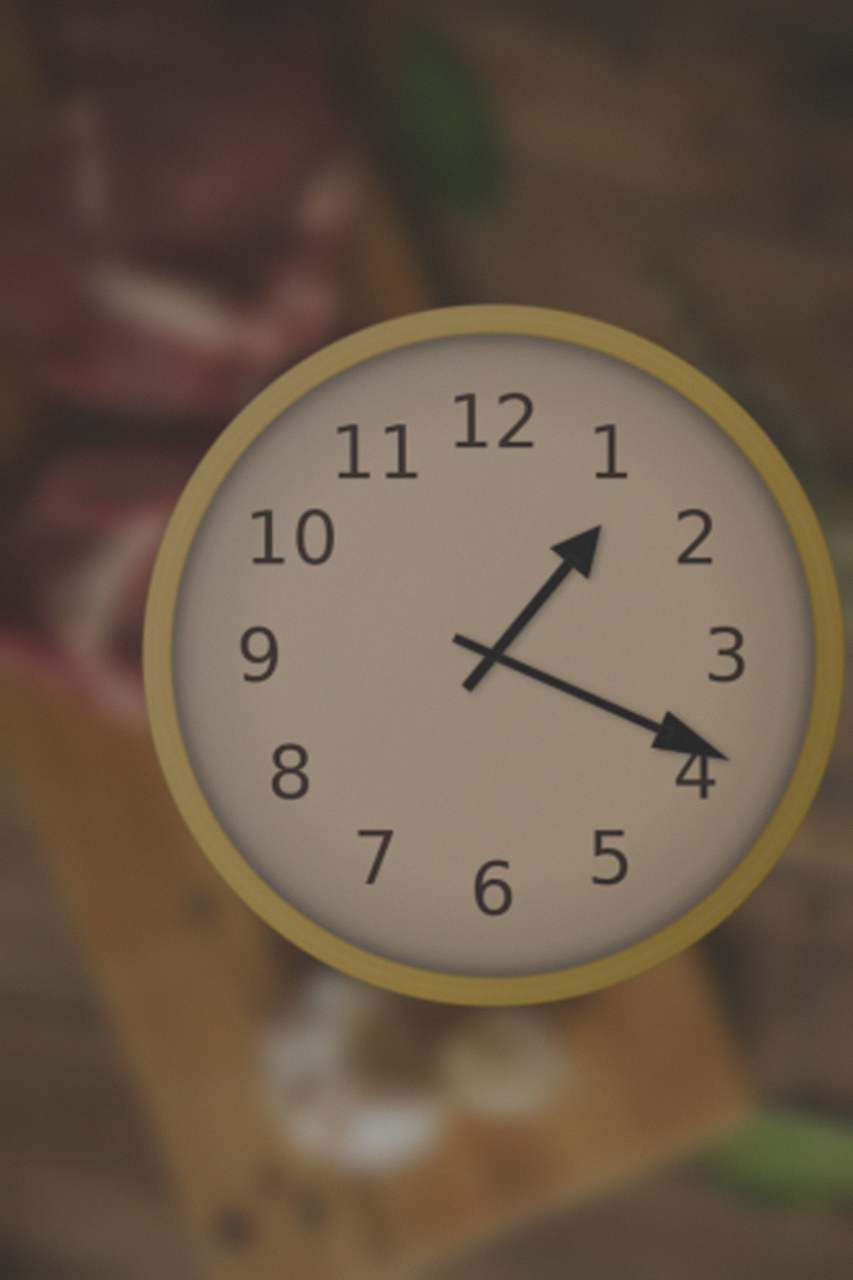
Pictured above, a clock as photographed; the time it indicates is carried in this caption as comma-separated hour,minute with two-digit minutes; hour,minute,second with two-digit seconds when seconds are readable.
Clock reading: 1,19
